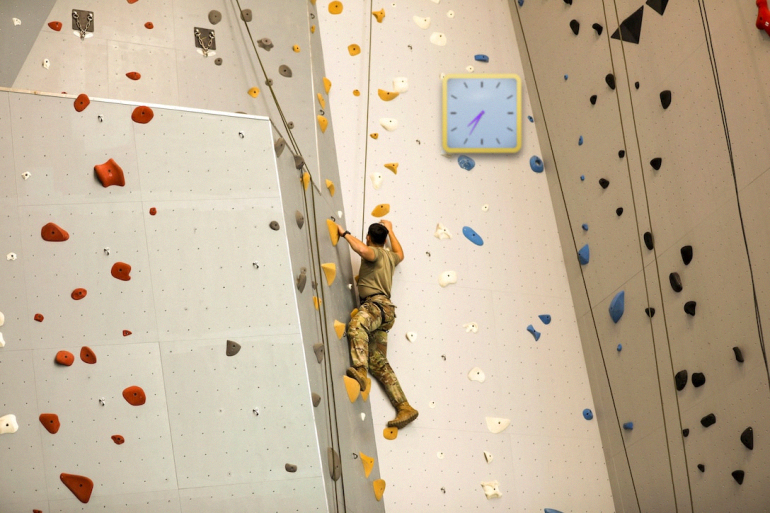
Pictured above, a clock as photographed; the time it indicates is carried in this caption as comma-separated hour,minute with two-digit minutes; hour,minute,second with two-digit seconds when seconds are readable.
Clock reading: 7,35
